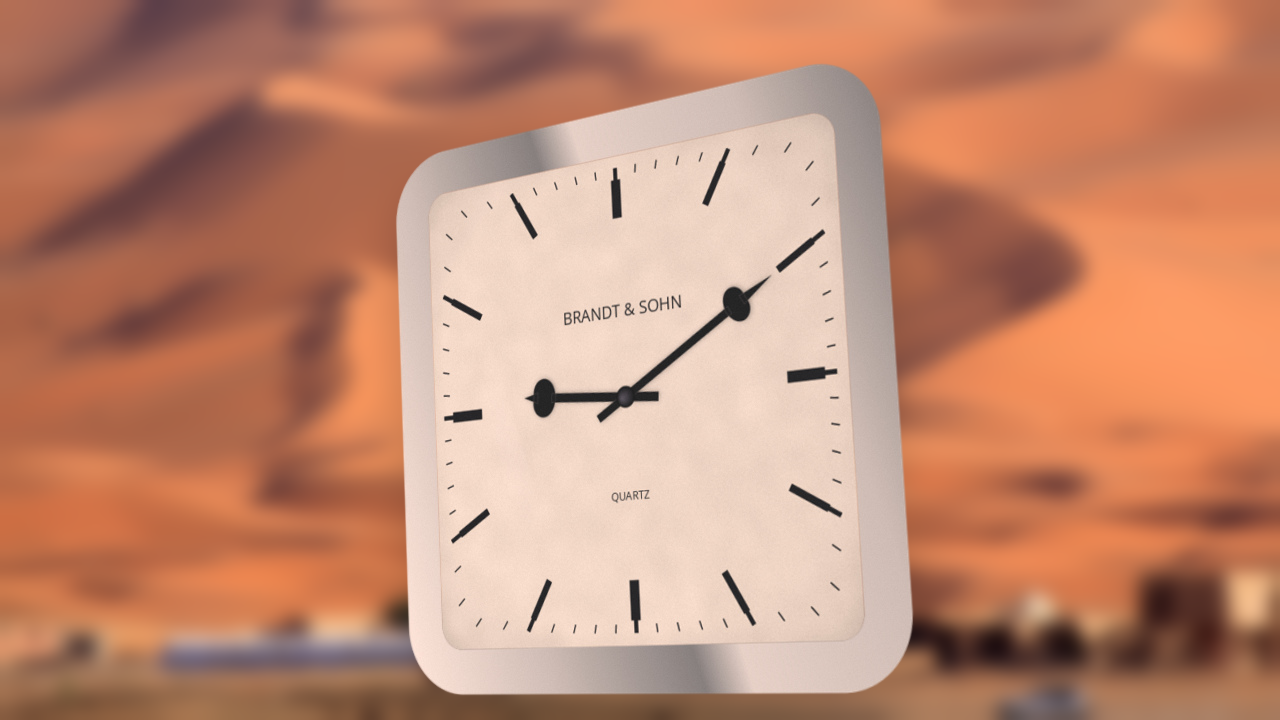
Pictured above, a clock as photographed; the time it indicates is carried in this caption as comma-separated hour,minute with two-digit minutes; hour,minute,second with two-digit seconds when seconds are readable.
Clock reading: 9,10
